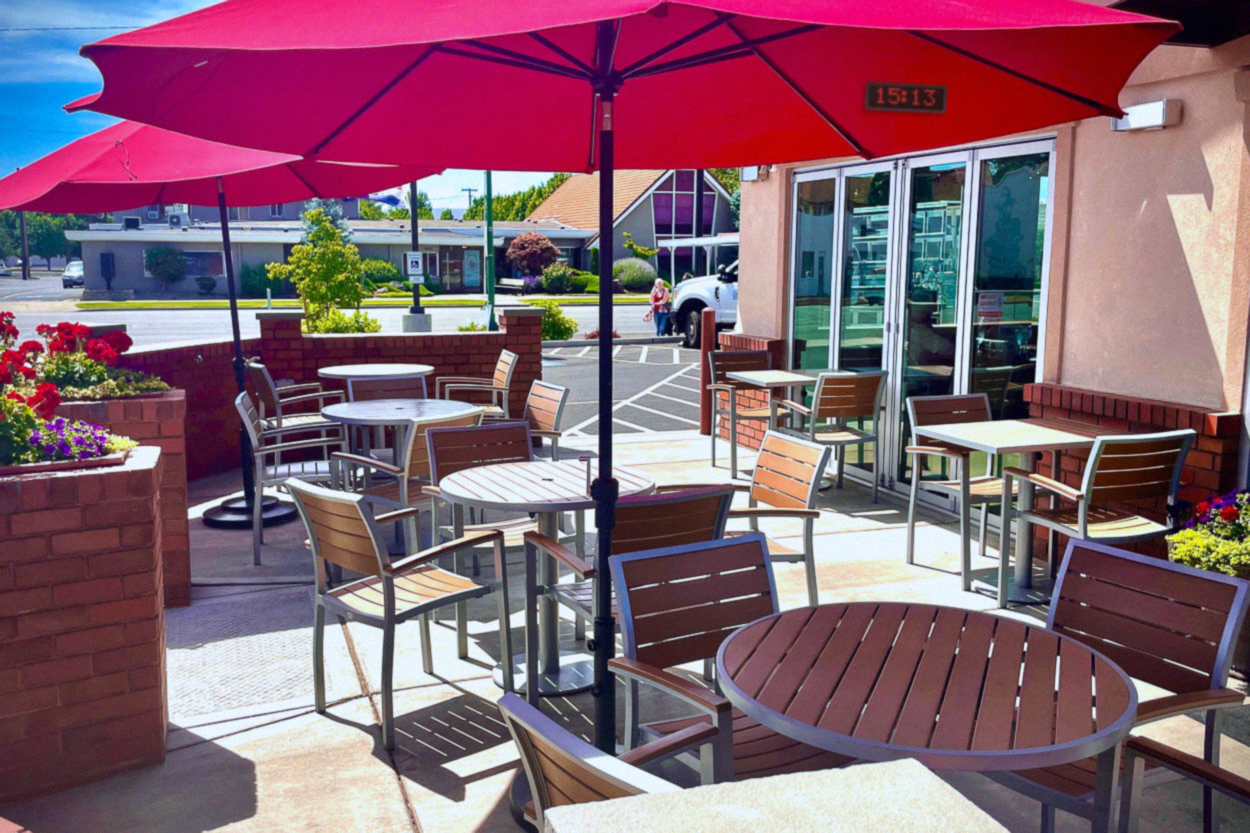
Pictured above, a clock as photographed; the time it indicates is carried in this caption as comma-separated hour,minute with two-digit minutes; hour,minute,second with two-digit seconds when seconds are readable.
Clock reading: 15,13
